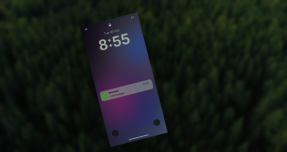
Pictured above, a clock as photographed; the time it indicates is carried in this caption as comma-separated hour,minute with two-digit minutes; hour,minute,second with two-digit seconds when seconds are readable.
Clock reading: 8,55
